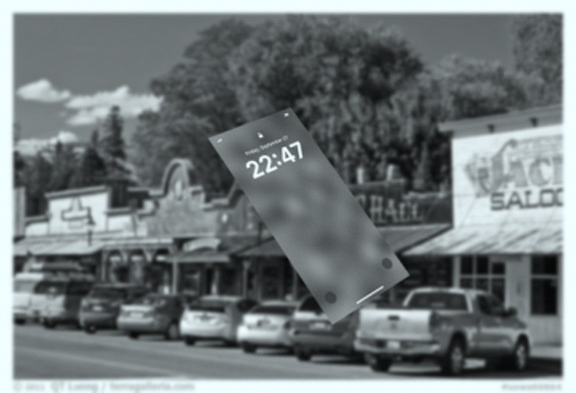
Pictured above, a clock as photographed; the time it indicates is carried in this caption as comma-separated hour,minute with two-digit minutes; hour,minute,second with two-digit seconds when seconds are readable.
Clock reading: 22,47
